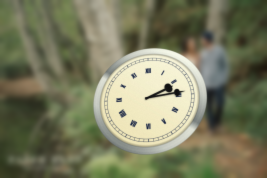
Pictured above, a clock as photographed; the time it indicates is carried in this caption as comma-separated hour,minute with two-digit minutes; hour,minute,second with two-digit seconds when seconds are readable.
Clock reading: 2,14
